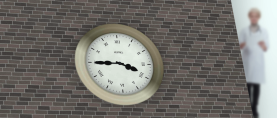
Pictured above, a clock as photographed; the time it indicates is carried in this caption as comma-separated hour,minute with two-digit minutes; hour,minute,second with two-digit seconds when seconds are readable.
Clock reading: 3,45
